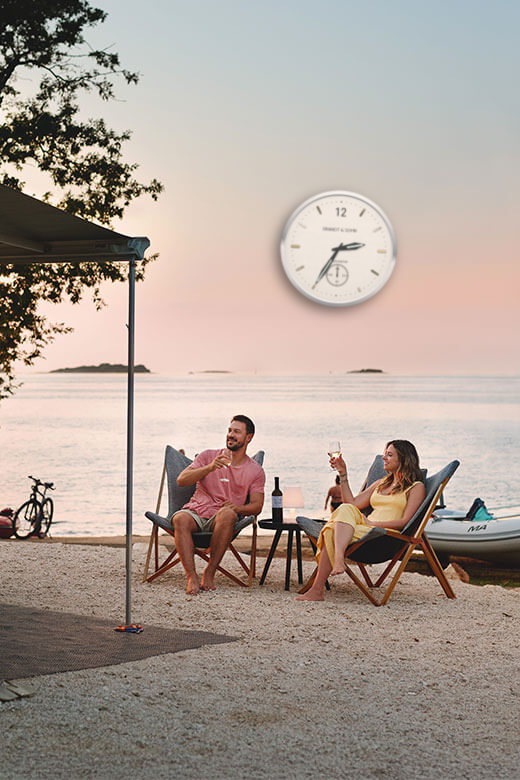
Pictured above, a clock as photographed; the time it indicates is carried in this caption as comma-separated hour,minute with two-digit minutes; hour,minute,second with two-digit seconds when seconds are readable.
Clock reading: 2,35
